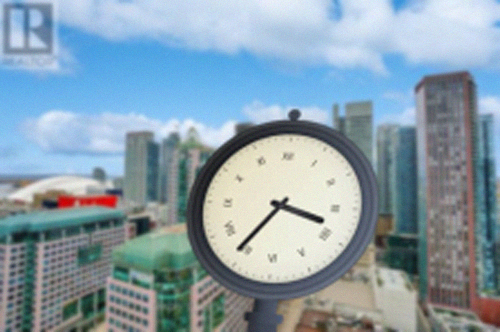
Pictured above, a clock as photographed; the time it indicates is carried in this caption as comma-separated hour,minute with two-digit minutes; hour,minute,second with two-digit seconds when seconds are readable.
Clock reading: 3,36
